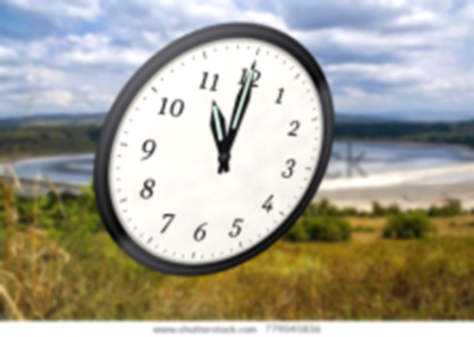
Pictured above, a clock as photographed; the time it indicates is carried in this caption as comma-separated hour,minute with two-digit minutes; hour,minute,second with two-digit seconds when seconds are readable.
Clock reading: 11,00
